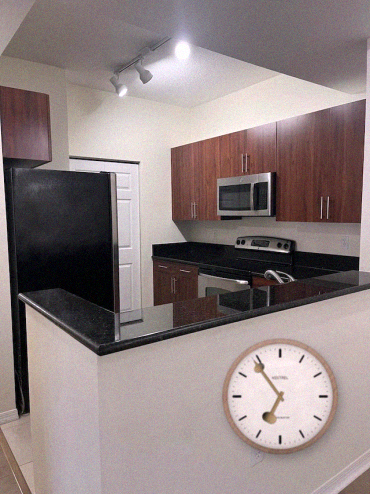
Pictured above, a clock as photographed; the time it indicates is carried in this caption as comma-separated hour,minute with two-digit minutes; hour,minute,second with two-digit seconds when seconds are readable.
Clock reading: 6,54
